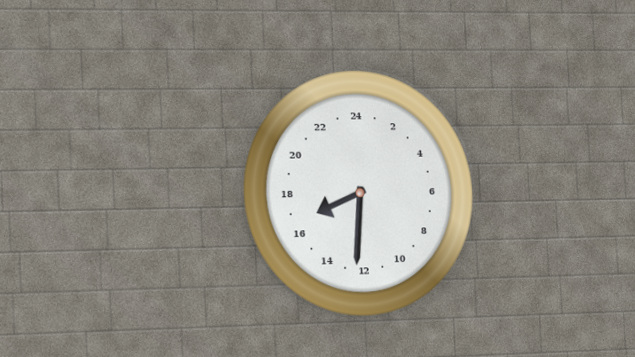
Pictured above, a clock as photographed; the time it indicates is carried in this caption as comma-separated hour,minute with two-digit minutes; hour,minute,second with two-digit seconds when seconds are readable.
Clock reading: 16,31
